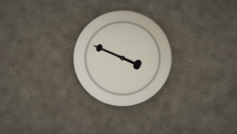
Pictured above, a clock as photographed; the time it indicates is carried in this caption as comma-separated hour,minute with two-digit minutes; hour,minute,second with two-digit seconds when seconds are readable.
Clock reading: 3,49
